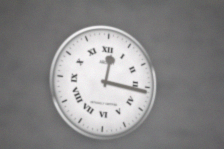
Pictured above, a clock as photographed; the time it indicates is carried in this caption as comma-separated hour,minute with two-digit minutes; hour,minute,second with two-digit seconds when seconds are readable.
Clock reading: 12,16
